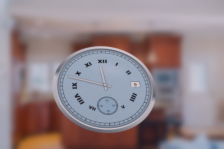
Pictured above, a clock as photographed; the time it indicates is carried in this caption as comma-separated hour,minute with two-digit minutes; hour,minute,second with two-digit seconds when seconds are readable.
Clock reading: 11,48
